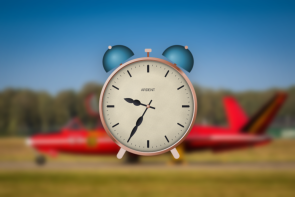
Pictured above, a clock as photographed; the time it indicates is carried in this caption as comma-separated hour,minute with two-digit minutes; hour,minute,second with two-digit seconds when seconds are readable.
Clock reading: 9,35
